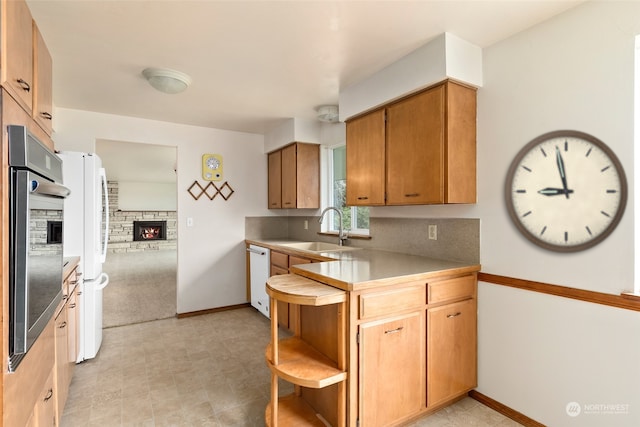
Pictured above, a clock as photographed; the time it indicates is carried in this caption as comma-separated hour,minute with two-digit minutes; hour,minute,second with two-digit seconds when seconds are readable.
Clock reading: 8,58
